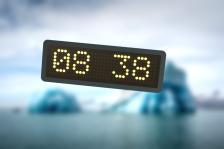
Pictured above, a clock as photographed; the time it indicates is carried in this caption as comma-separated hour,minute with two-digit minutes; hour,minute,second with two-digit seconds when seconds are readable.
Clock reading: 8,38
